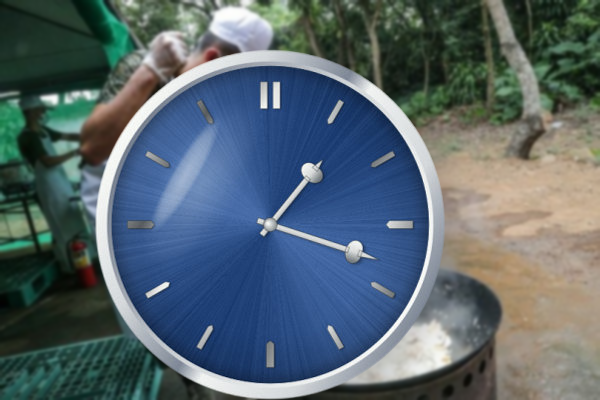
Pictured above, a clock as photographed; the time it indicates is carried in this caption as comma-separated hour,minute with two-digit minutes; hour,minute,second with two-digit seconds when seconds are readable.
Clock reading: 1,18
